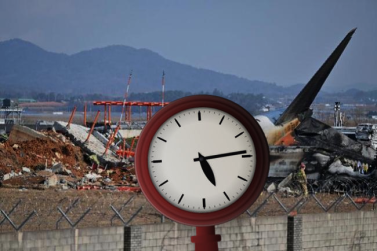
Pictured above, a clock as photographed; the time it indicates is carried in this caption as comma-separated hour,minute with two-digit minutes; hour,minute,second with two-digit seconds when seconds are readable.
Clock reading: 5,14
